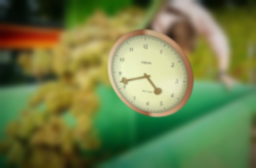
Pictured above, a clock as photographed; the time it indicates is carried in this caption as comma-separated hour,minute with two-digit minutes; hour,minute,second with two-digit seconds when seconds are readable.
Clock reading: 4,42
